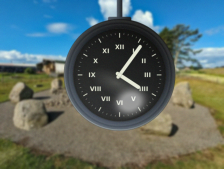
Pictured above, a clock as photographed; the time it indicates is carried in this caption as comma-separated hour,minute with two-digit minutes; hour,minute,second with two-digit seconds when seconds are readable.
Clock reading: 4,06
